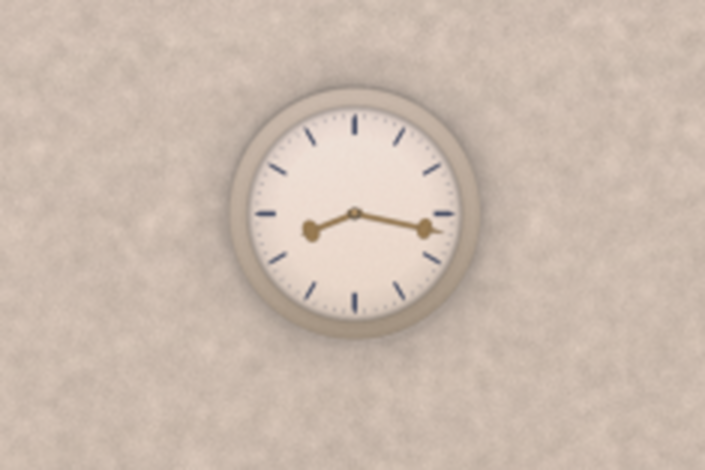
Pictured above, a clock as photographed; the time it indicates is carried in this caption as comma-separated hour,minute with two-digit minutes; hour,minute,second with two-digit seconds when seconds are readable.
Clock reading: 8,17
